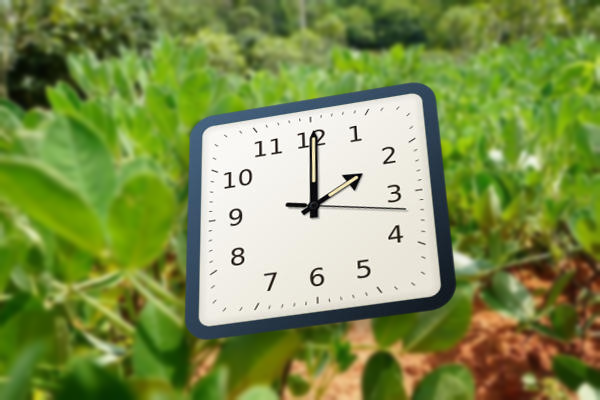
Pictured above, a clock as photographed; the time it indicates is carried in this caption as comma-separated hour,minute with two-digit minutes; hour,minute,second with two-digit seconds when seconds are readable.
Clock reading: 2,00,17
